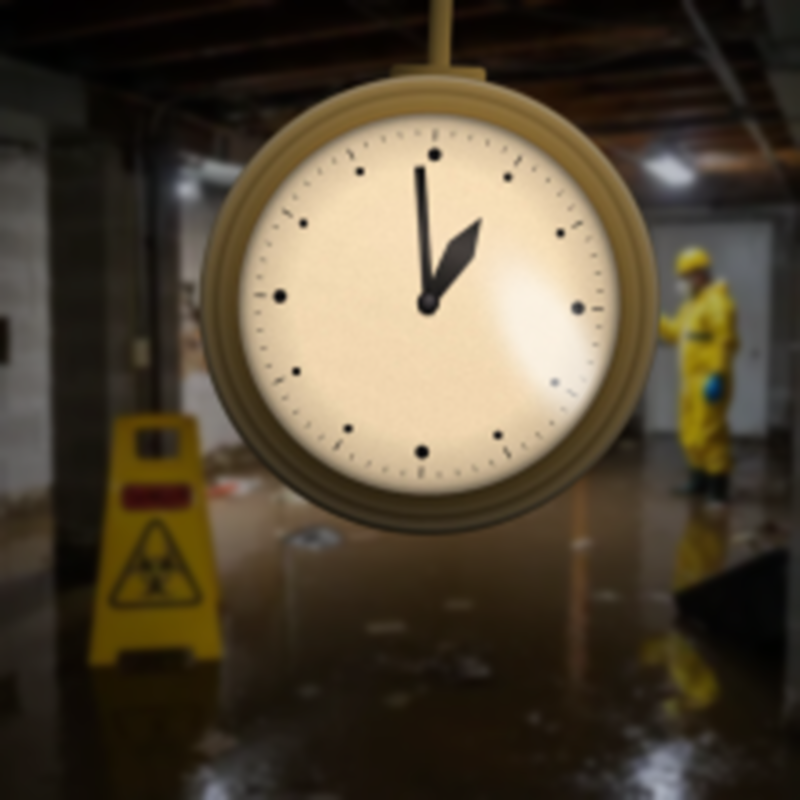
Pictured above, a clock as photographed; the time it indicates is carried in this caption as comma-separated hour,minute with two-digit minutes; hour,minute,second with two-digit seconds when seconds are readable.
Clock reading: 12,59
